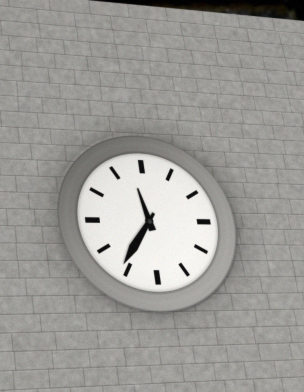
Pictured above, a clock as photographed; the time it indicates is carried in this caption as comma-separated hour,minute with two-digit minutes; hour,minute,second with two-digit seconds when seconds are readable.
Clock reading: 11,36
